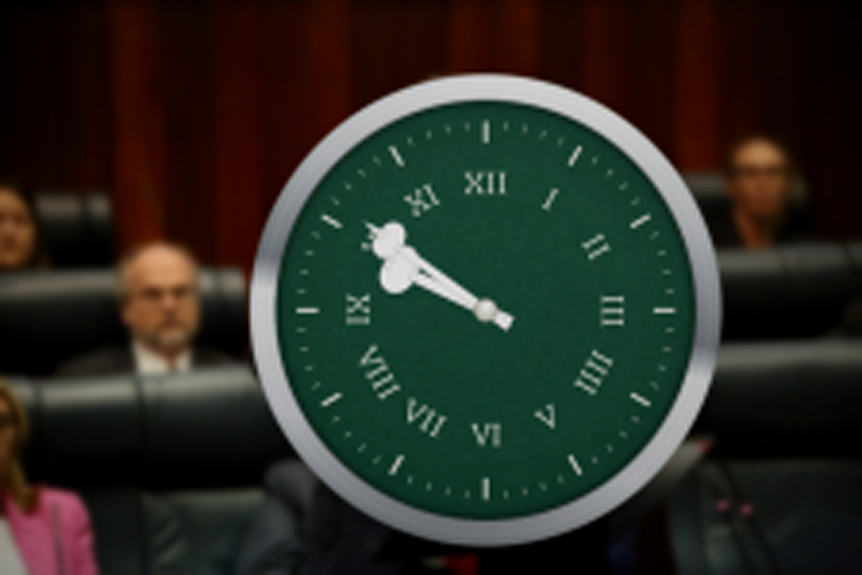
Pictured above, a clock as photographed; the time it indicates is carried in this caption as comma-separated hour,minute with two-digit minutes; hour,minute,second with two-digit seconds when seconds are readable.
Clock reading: 9,51
